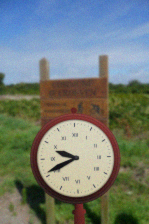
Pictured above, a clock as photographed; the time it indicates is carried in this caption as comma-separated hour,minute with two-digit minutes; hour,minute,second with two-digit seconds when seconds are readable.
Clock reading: 9,41
